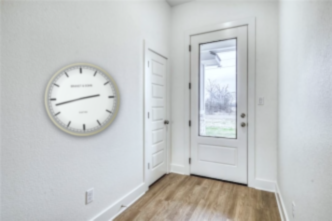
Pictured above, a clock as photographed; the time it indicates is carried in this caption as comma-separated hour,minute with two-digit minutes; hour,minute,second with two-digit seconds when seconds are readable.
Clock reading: 2,43
